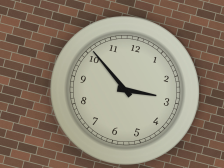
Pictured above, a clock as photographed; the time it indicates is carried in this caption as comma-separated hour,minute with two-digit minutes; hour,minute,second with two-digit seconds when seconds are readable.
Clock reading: 2,51
